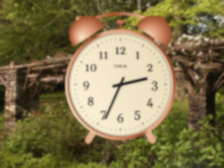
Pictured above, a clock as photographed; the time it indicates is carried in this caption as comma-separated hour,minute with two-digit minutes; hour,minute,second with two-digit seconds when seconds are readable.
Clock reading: 2,34
